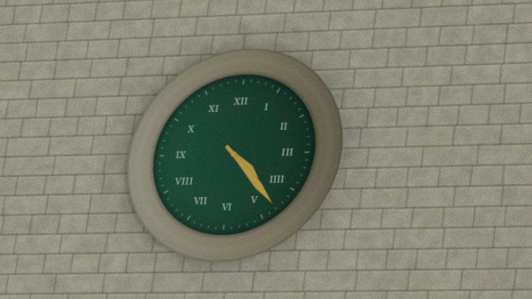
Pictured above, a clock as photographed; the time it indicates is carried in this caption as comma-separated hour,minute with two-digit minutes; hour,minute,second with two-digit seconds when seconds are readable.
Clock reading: 4,23
